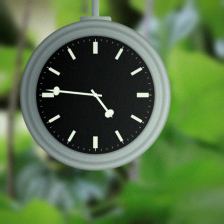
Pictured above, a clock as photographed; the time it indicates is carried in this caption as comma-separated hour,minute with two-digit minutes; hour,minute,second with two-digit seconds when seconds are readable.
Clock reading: 4,46
